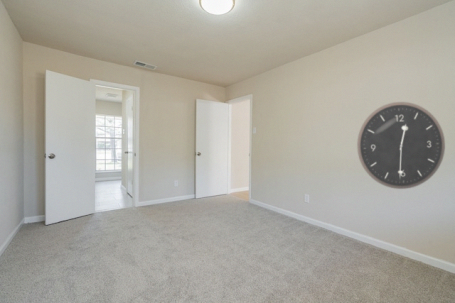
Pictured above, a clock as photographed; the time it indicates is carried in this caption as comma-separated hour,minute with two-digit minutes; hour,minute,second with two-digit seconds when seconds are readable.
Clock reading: 12,31
